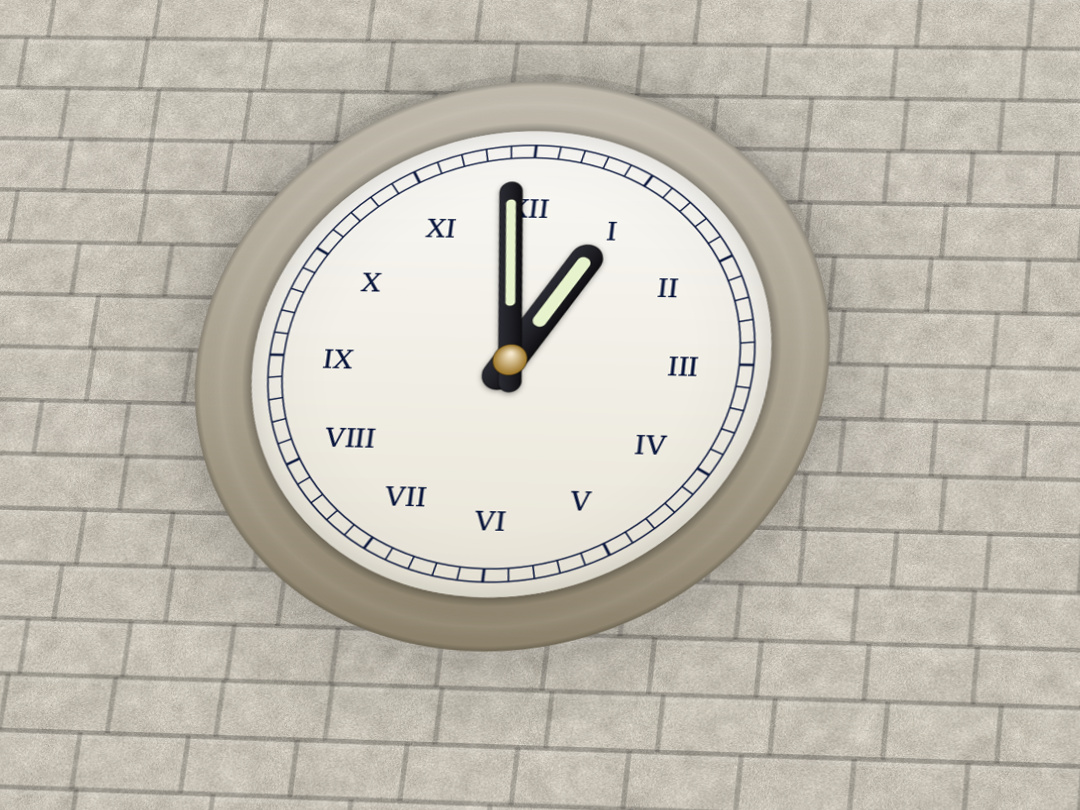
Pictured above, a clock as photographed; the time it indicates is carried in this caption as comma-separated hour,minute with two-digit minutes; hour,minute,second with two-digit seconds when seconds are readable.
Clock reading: 12,59
